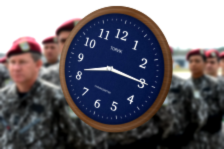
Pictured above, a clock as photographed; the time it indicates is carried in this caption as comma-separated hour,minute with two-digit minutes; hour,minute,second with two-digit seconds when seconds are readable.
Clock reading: 8,15
